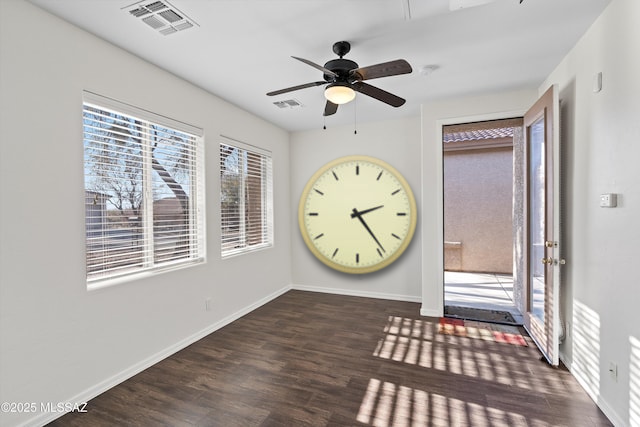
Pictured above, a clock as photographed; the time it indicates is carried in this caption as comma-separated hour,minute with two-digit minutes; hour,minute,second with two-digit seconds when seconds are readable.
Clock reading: 2,24
